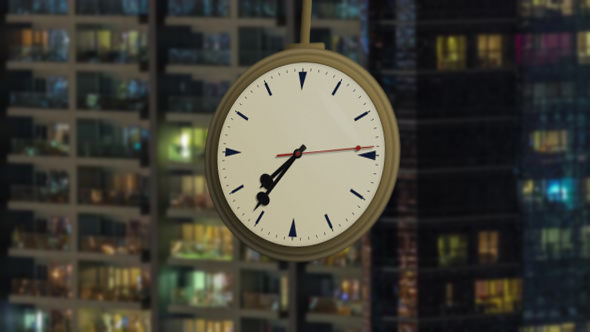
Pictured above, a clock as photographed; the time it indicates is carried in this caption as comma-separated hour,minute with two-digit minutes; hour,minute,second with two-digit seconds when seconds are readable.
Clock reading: 7,36,14
